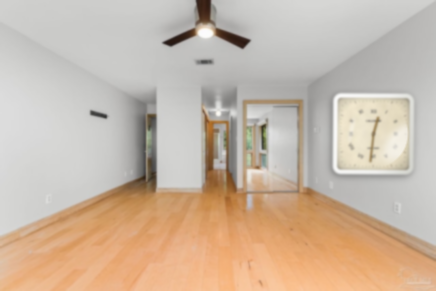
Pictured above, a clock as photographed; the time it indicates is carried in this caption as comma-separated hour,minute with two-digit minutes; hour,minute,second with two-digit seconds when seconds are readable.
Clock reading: 12,31
